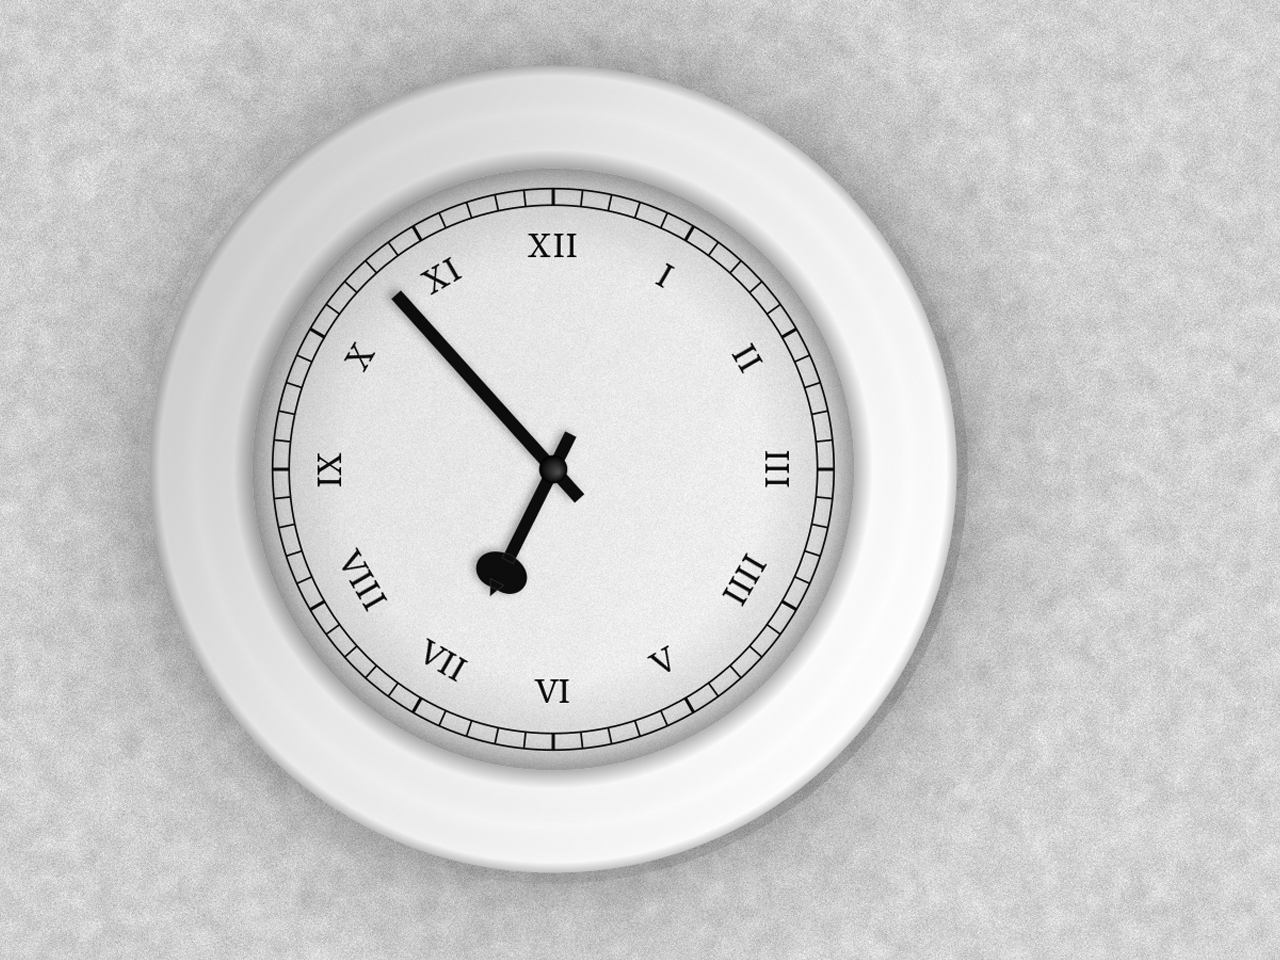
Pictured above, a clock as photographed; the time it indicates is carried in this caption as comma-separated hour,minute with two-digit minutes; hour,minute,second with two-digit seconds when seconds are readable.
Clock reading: 6,53
